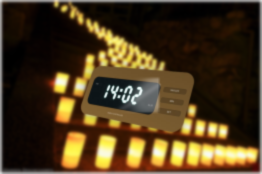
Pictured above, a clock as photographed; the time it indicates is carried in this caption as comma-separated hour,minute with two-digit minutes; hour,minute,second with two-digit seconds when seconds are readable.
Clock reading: 14,02
